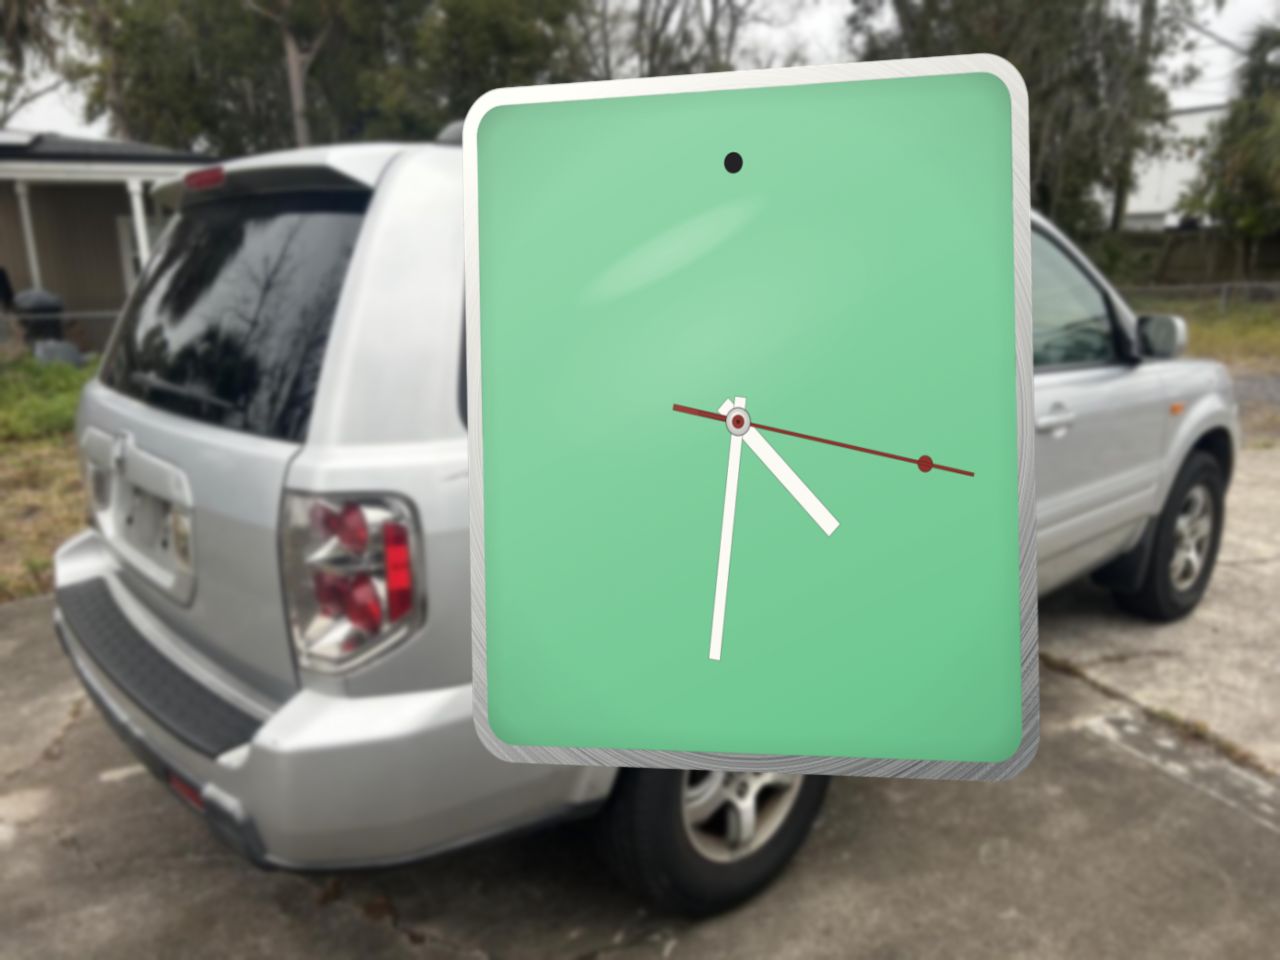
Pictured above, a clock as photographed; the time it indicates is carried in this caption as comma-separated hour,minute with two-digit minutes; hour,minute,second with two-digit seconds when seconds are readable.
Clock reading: 4,31,17
